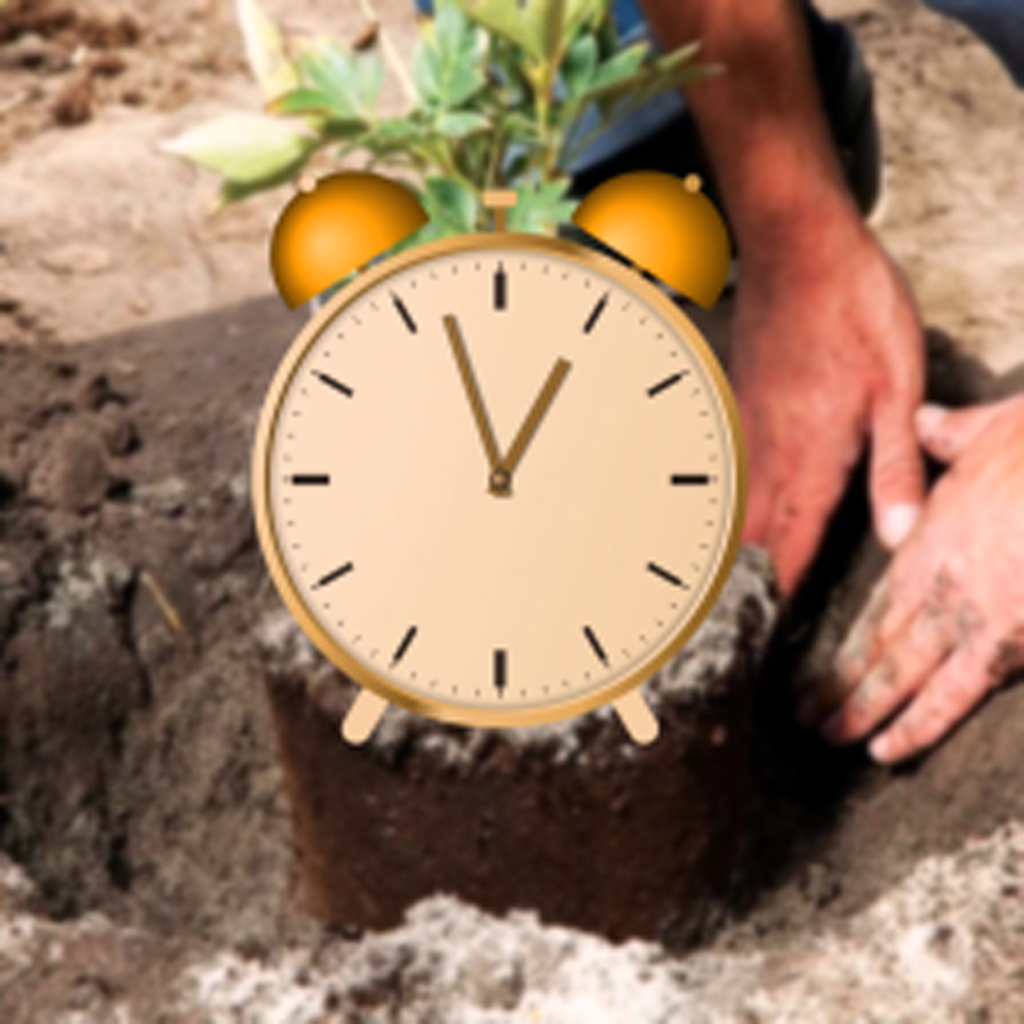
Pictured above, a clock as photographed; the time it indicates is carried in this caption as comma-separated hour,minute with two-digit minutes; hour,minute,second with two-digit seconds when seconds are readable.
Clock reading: 12,57
